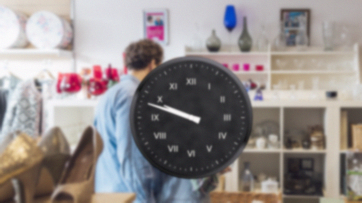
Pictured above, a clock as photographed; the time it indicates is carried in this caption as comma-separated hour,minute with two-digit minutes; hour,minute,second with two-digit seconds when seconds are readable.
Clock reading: 9,48
